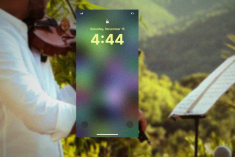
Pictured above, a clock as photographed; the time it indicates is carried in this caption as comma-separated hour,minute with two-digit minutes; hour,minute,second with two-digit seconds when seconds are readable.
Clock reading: 4,44
